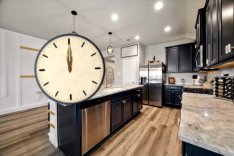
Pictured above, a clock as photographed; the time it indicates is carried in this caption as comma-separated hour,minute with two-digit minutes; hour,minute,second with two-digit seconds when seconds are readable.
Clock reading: 12,00
